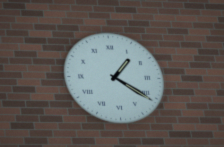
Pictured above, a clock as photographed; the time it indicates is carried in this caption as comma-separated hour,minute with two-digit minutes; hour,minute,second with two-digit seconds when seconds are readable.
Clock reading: 1,21
